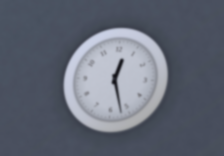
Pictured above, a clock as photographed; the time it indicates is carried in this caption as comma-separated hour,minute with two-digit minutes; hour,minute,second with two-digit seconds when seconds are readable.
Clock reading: 12,27
